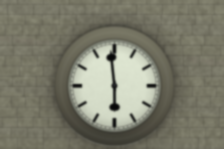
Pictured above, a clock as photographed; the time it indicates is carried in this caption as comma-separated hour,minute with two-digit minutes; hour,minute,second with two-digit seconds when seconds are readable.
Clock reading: 5,59
